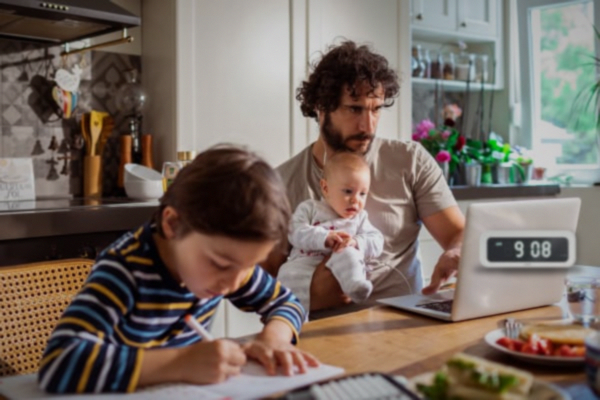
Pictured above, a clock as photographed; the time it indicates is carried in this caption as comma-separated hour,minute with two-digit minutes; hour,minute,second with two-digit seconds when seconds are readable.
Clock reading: 9,08
